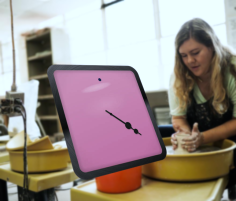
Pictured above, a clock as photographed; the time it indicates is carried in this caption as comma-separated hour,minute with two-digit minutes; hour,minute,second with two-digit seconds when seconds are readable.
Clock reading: 4,22
